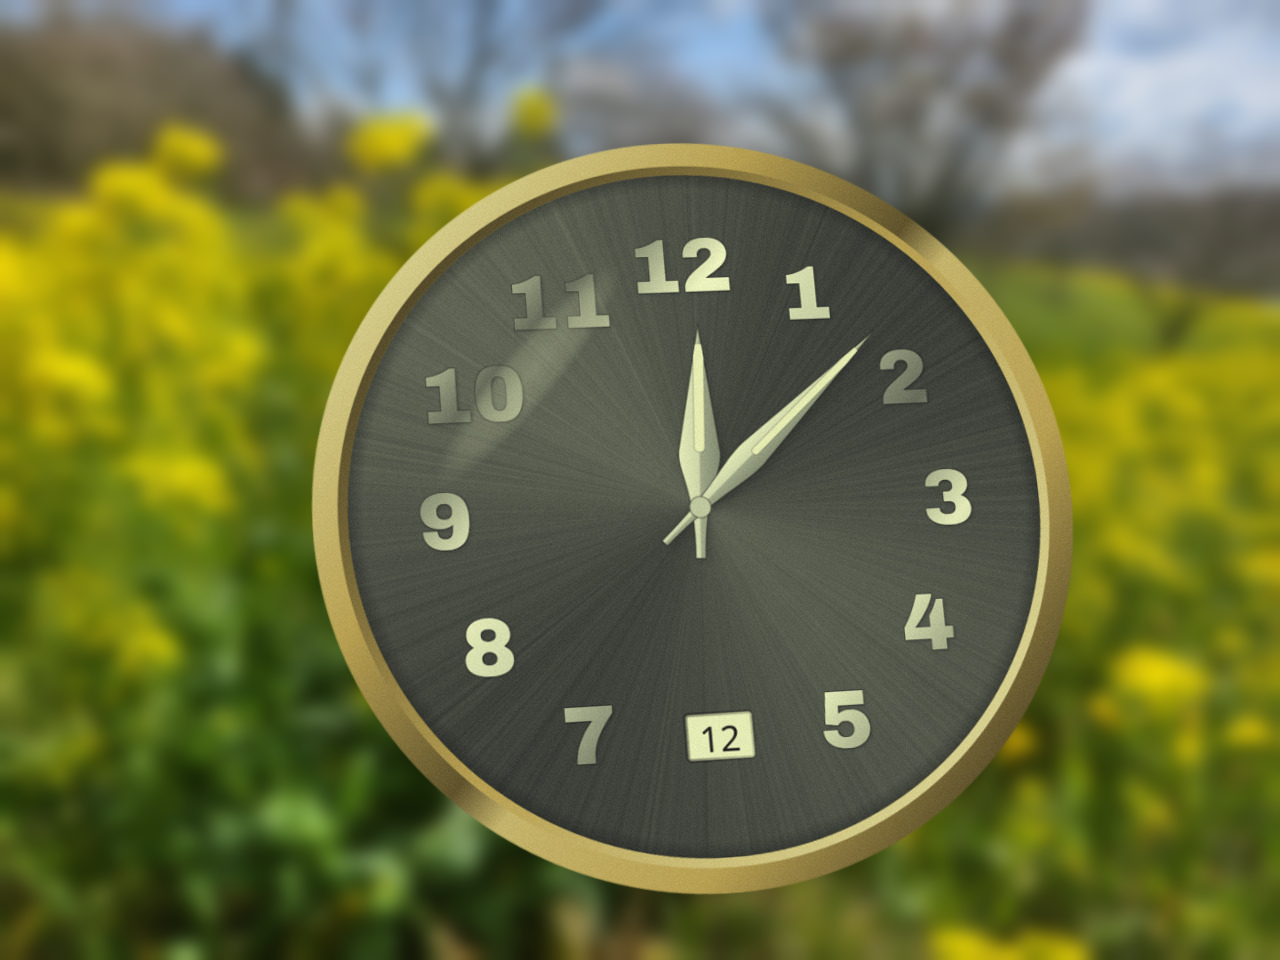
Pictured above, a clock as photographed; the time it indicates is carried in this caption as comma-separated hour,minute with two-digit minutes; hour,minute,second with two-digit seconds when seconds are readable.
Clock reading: 12,08
